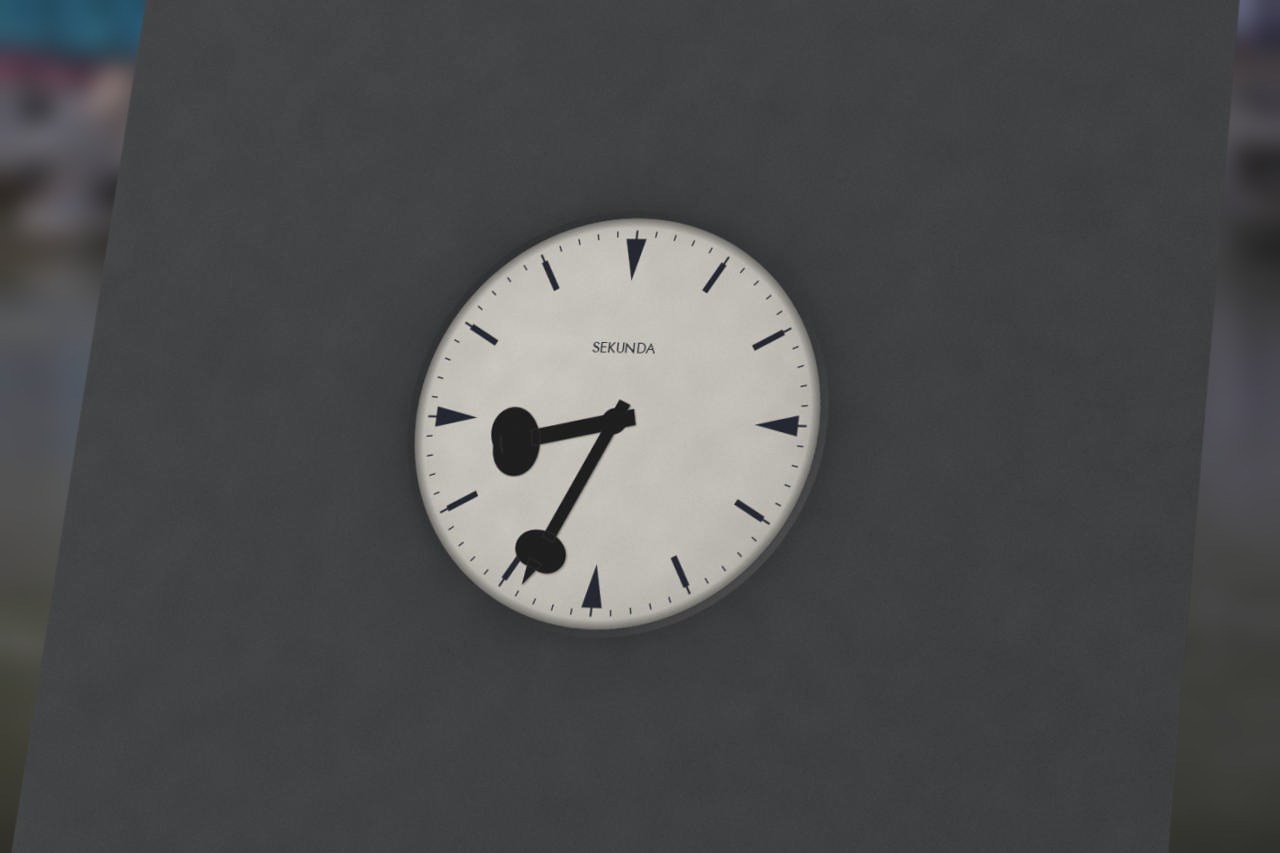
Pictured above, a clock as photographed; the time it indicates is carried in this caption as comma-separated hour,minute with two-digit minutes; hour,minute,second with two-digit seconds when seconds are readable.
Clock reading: 8,34
